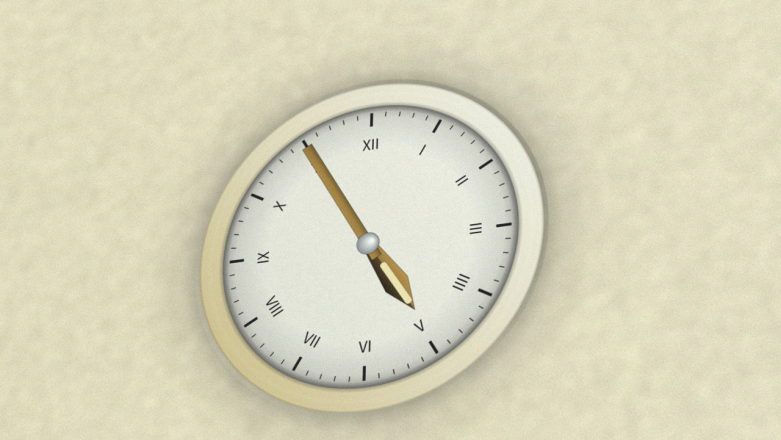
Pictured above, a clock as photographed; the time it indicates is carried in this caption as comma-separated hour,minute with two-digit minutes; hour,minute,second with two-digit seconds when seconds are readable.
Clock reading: 4,55
